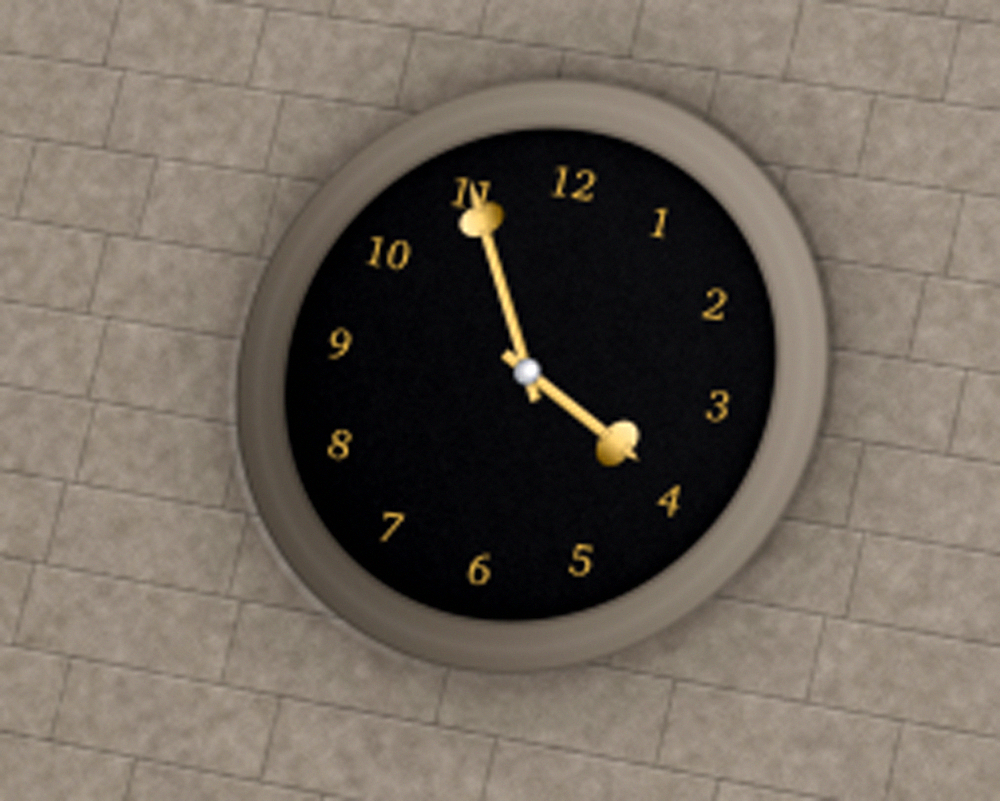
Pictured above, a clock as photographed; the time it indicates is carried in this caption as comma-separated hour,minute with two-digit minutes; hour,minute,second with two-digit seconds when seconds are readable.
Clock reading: 3,55
